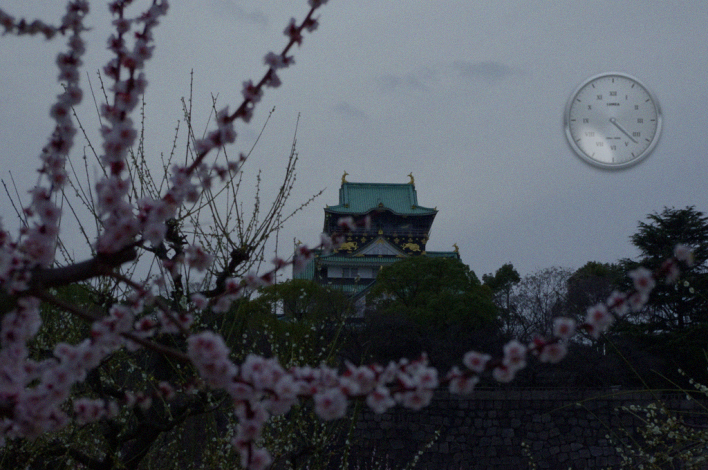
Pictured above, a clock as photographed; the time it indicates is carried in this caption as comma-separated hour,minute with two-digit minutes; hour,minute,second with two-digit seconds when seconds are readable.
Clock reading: 4,22
